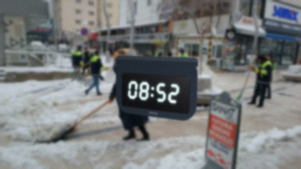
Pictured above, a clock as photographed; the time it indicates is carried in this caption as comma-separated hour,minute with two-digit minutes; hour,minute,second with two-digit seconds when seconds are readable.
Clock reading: 8,52
